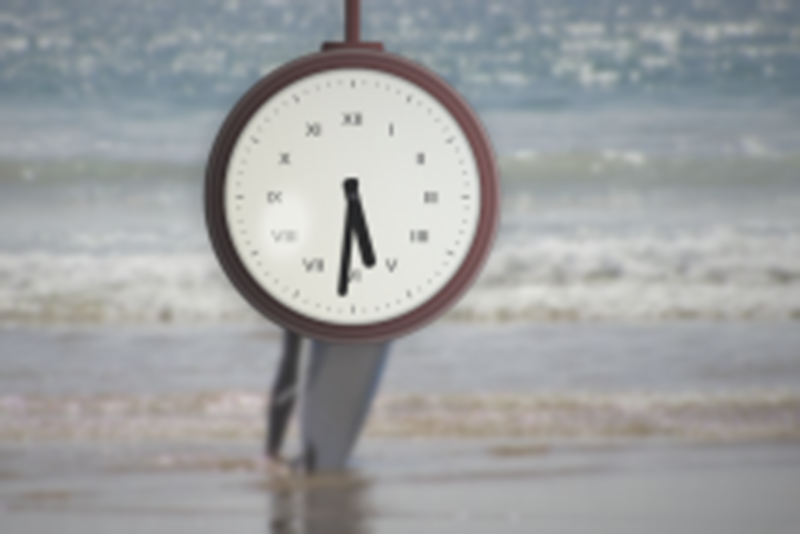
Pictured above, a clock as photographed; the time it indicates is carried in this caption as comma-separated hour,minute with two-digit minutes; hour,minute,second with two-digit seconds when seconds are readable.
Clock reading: 5,31
